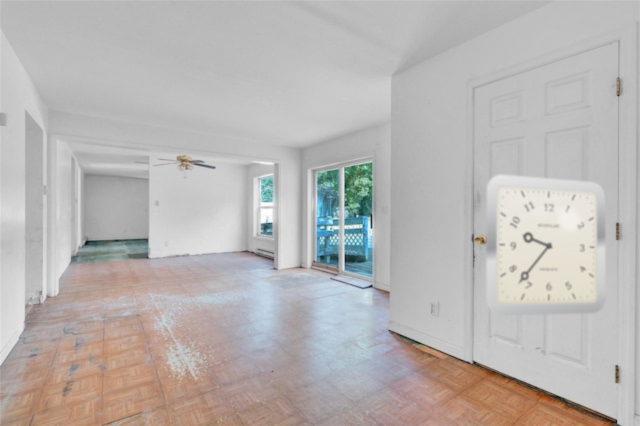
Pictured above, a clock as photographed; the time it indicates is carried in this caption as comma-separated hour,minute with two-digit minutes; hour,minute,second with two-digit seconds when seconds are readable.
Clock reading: 9,37
